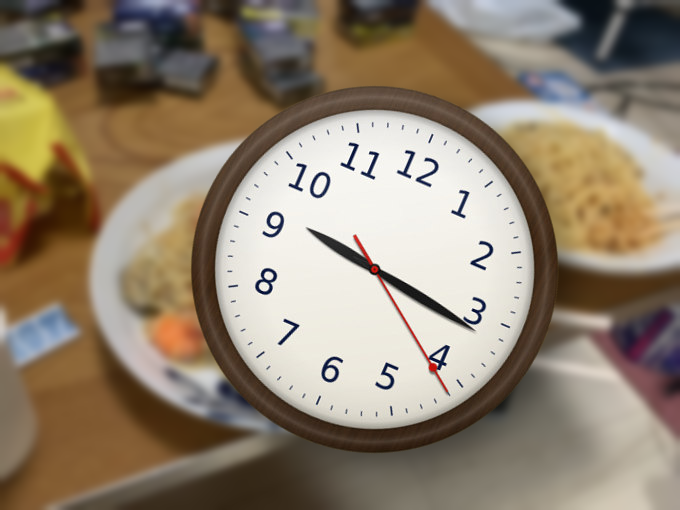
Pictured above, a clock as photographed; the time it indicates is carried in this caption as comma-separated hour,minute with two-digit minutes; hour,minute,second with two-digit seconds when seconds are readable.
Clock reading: 9,16,21
